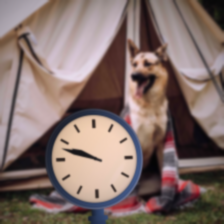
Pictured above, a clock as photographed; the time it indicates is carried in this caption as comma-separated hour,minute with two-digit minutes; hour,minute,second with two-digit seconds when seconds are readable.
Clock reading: 9,48
